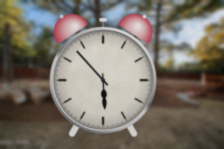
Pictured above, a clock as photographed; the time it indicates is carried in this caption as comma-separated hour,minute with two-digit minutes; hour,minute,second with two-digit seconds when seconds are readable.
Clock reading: 5,53
